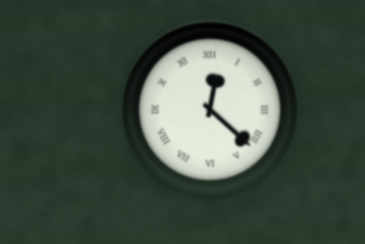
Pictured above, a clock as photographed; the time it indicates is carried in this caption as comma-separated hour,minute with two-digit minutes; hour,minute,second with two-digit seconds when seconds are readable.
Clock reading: 12,22
